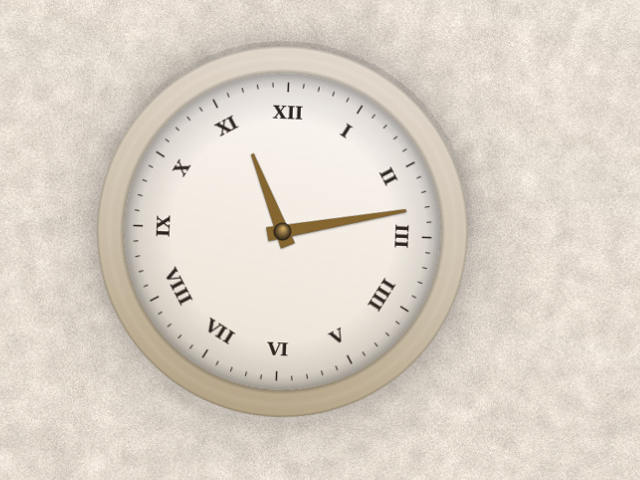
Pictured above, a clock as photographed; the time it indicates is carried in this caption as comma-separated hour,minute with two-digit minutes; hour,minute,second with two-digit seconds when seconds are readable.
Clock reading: 11,13
